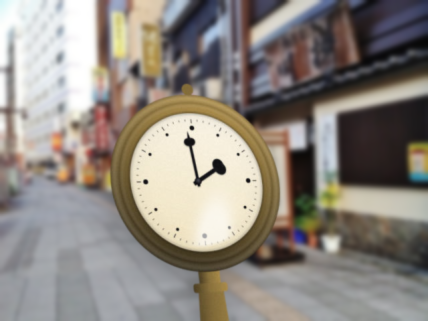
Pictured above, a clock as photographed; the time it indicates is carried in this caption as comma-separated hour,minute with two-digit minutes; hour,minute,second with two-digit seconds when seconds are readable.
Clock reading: 1,59
